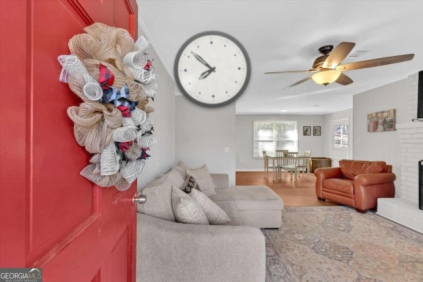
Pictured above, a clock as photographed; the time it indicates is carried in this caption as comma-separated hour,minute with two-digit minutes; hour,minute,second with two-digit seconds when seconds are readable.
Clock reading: 7,52
